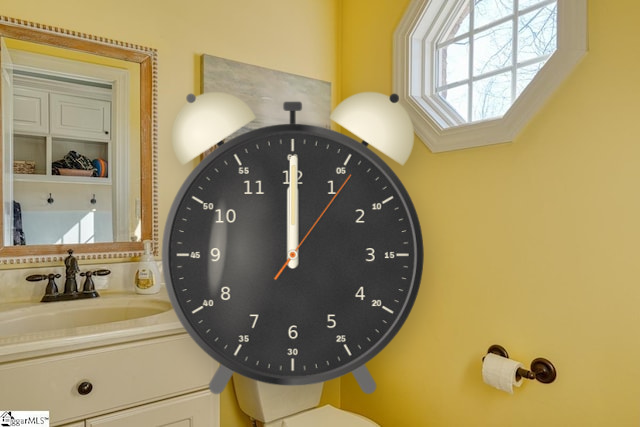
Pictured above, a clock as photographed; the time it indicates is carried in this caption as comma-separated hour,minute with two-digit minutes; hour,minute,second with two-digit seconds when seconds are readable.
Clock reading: 12,00,06
